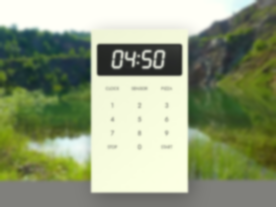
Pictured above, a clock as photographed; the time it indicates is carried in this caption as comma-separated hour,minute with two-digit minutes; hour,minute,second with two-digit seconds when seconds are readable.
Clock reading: 4,50
